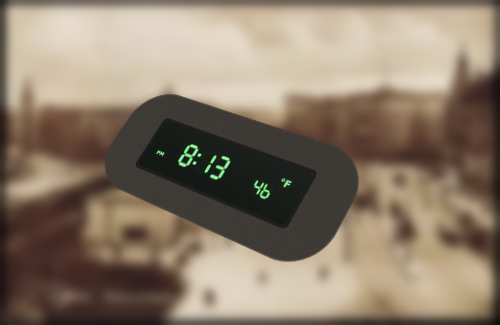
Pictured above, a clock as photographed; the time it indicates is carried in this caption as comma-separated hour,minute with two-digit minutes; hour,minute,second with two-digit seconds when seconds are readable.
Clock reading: 8,13
